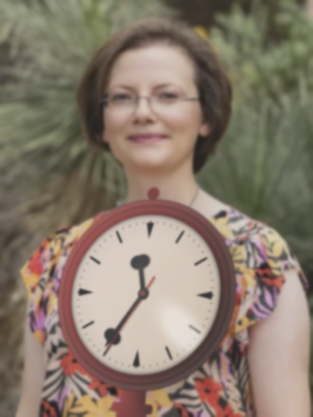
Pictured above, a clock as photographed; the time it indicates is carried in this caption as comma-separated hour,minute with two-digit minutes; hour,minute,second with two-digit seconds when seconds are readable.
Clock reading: 11,35,35
